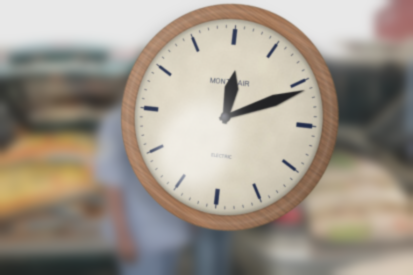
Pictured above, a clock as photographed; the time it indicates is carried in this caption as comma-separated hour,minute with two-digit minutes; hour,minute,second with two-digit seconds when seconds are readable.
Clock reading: 12,11
